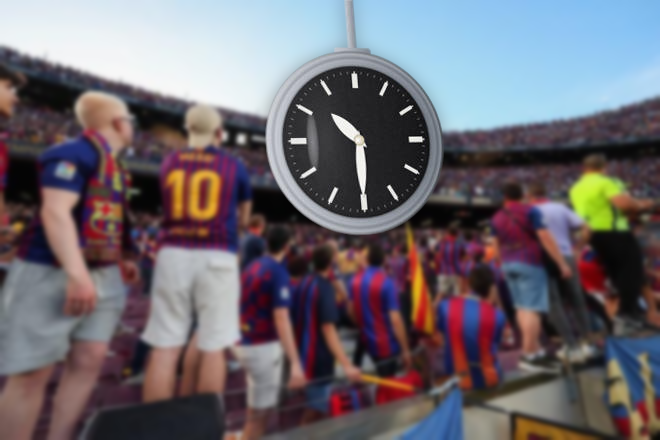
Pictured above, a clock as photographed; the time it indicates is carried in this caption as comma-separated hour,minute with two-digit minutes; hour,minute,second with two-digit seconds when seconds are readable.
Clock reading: 10,30
